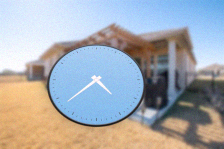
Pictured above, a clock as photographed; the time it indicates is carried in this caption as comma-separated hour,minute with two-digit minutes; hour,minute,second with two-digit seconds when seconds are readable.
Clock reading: 4,38
